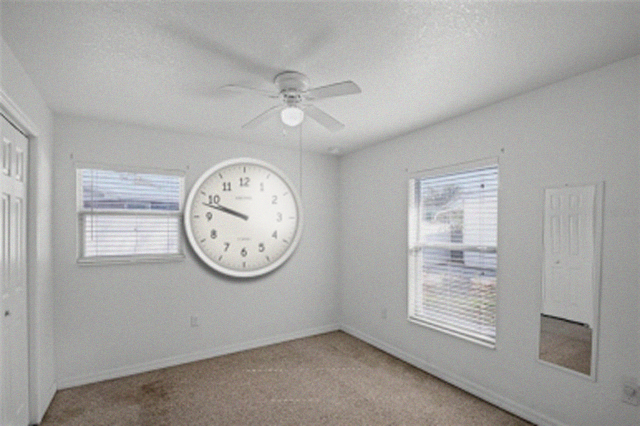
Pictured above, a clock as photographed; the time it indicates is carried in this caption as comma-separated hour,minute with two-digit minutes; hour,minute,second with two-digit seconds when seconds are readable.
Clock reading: 9,48
